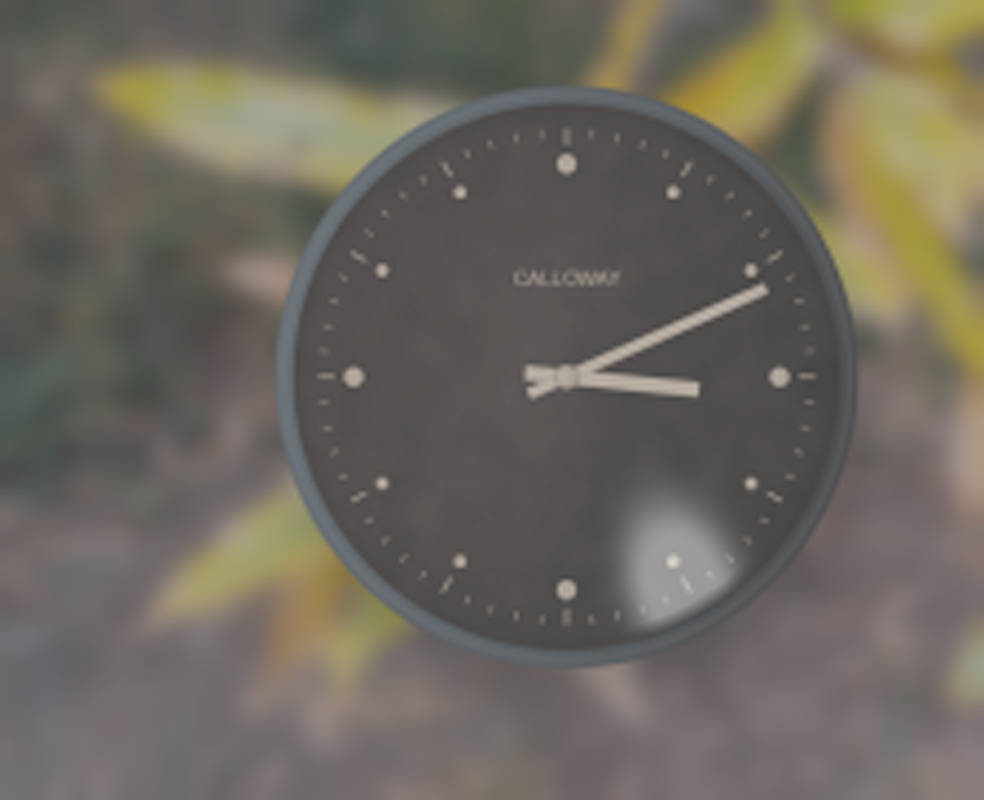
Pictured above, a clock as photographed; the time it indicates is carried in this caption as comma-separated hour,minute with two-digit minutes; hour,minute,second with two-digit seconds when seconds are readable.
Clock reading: 3,11
